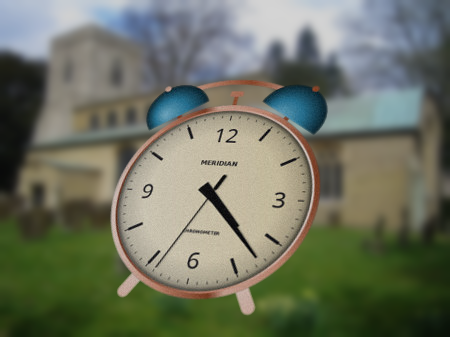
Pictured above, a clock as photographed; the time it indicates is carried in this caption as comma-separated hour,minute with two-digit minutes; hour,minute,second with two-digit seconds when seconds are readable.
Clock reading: 4,22,34
